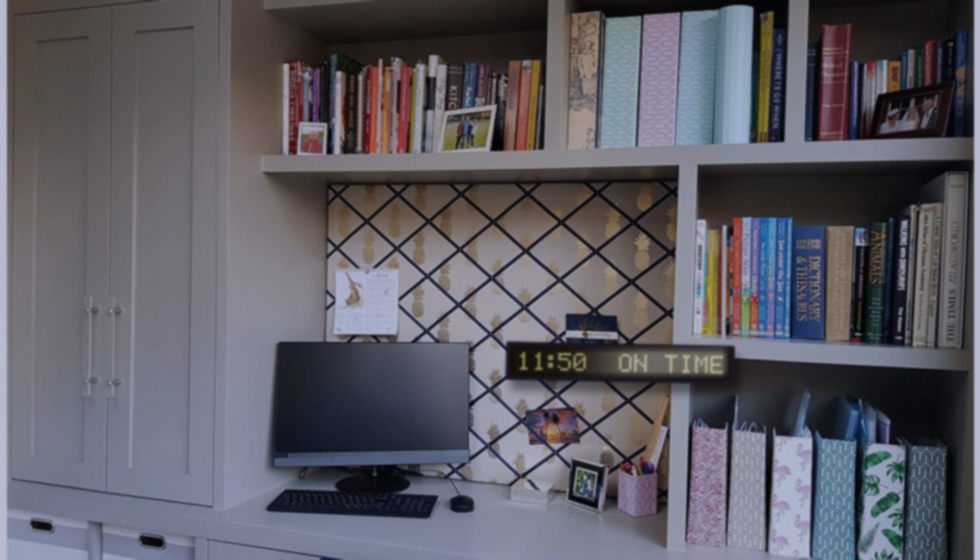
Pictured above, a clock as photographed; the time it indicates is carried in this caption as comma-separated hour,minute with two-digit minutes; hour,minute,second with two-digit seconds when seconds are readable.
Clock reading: 11,50
